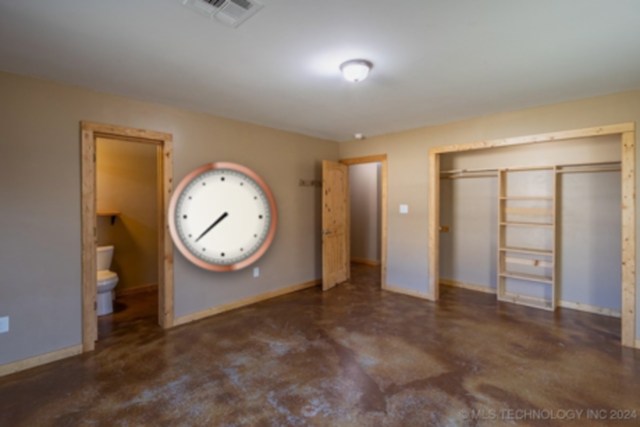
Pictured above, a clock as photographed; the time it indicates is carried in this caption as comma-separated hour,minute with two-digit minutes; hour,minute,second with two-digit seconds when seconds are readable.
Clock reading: 7,38
